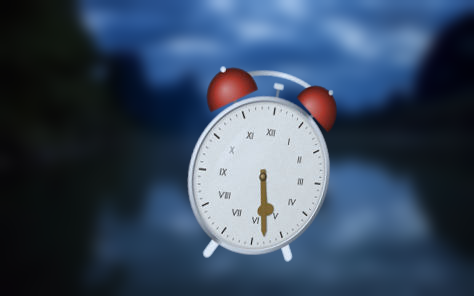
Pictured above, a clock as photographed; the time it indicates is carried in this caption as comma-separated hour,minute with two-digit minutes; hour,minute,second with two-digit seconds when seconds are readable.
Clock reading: 5,28
